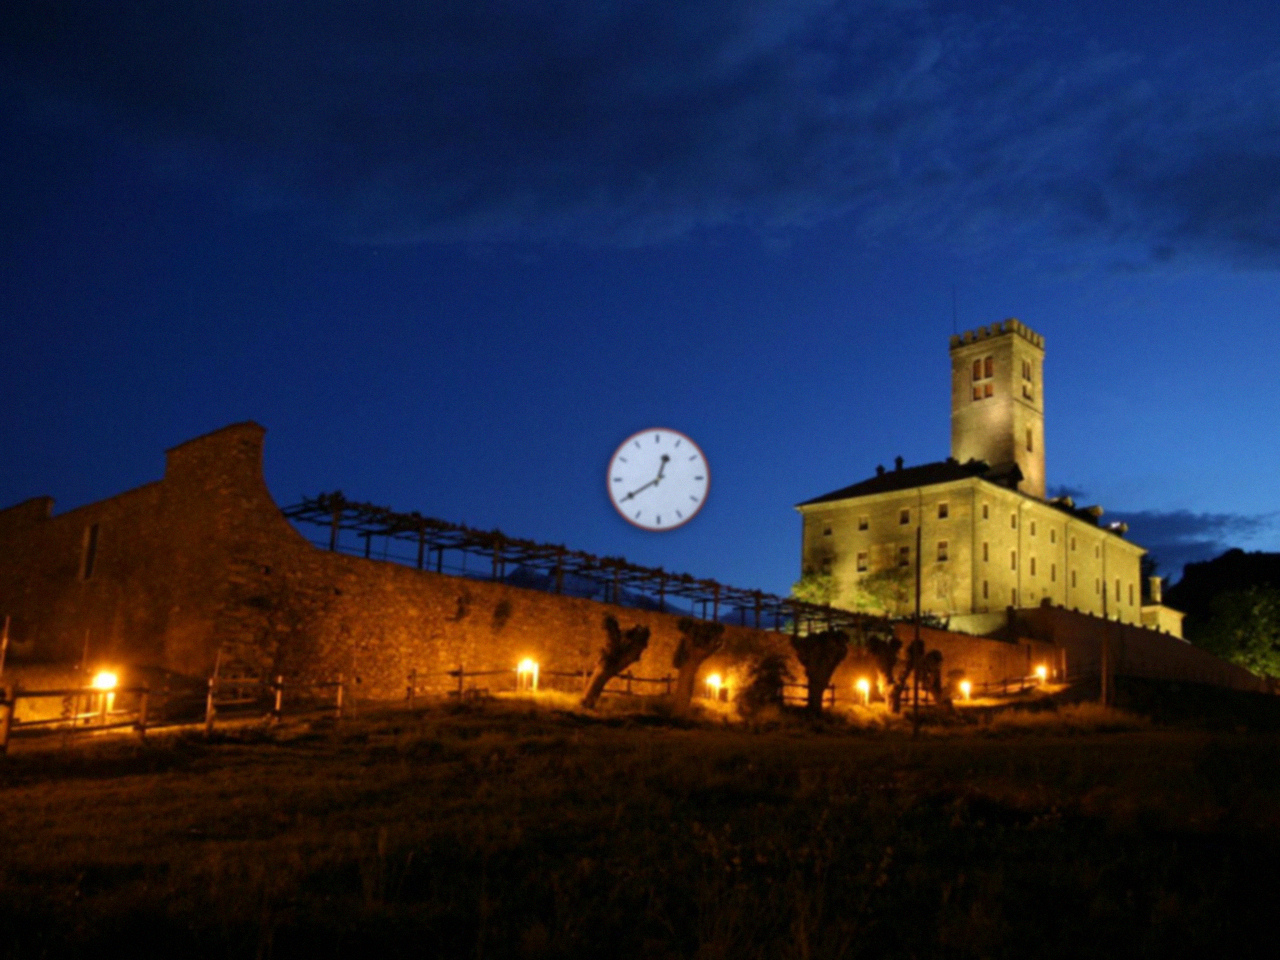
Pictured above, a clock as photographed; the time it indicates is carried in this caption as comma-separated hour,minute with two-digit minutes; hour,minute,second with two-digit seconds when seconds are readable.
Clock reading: 12,40
